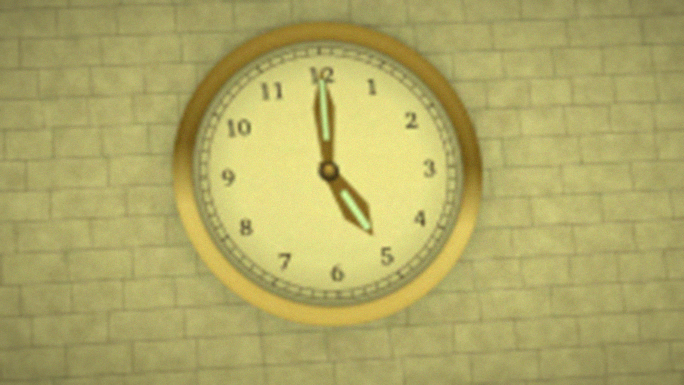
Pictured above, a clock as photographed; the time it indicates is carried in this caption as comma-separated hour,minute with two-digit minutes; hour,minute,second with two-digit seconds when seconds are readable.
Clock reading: 5,00
